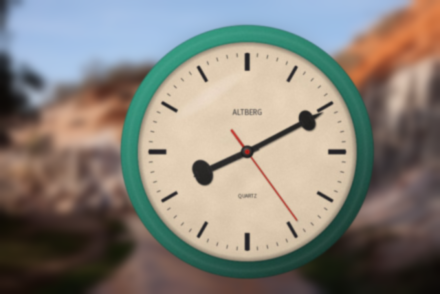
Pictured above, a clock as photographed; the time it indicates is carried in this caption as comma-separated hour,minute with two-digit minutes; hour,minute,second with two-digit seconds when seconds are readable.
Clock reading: 8,10,24
